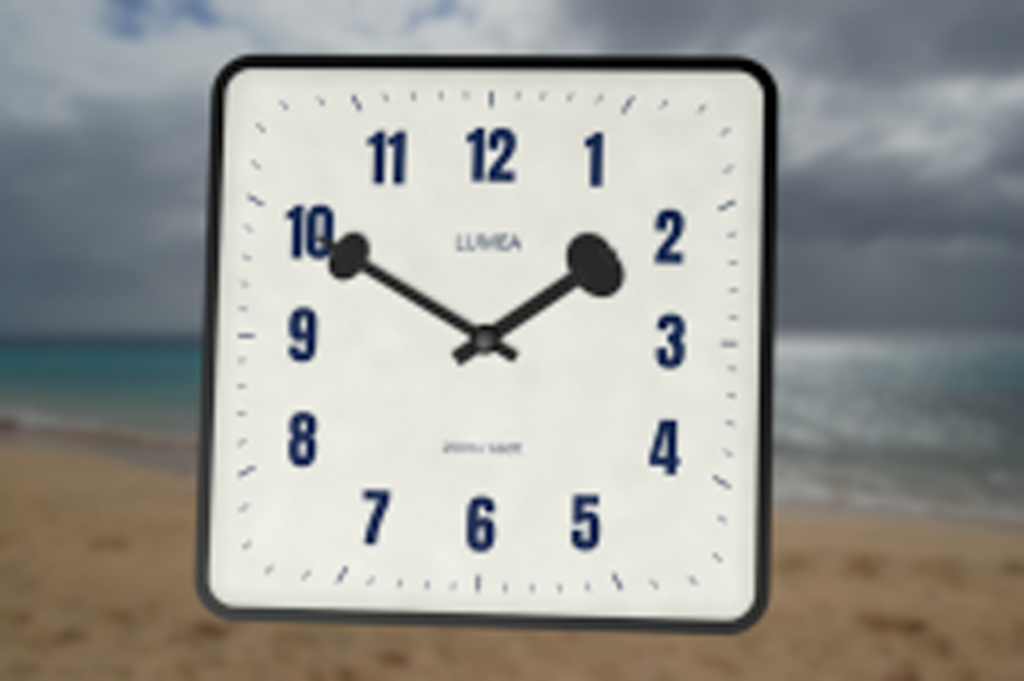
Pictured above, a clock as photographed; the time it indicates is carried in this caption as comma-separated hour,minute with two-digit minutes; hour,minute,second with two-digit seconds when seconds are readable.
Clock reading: 1,50
